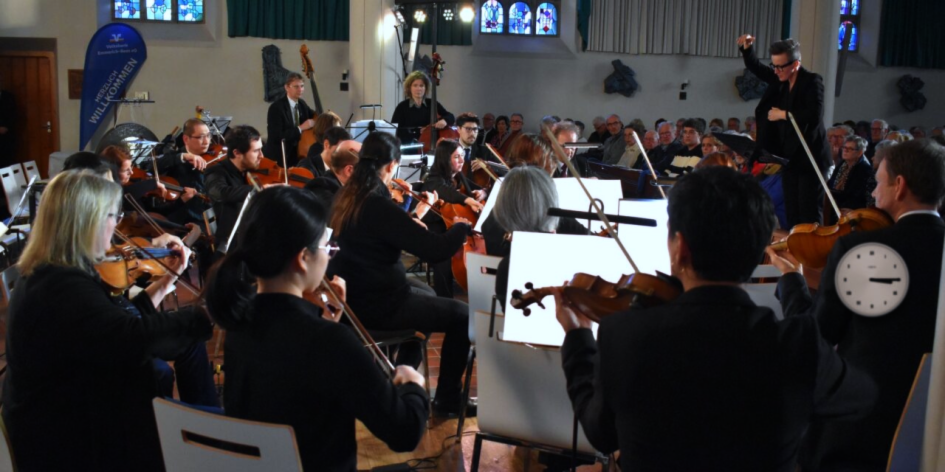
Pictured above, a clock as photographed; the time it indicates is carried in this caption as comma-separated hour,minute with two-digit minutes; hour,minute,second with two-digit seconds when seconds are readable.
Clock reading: 3,15
